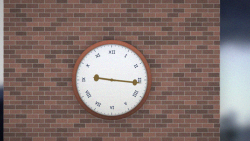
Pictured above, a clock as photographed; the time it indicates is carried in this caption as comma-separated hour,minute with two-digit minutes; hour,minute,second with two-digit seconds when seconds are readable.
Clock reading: 9,16
